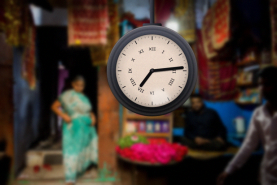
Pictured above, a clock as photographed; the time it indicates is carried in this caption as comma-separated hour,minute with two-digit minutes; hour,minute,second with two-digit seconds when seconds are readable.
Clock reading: 7,14
